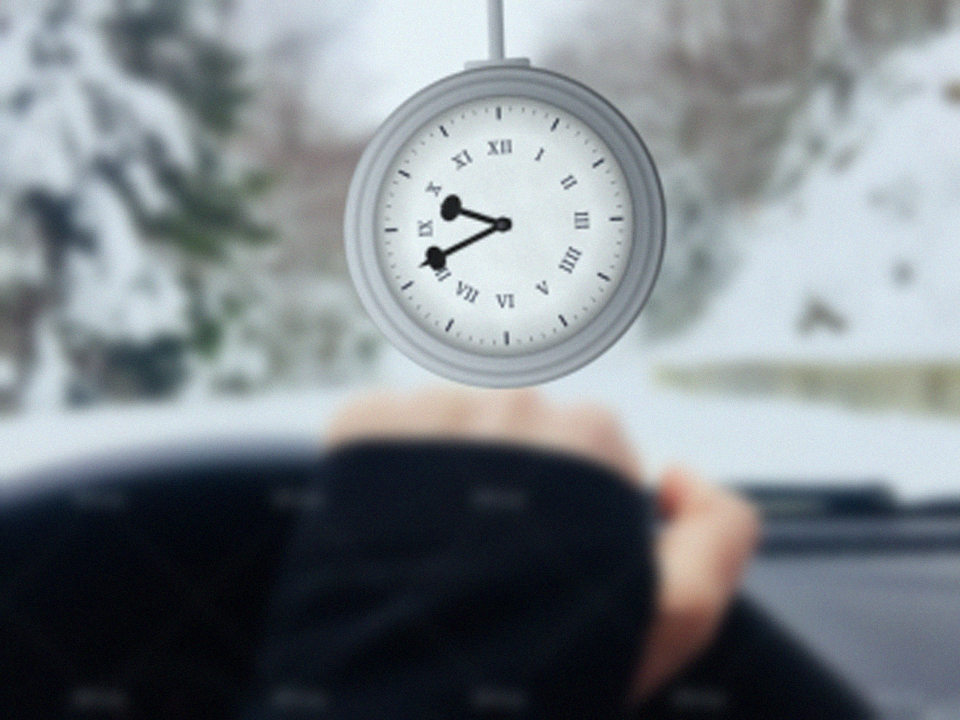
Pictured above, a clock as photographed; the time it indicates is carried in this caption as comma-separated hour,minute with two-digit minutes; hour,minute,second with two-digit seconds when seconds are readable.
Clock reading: 9,41
